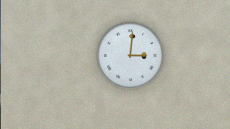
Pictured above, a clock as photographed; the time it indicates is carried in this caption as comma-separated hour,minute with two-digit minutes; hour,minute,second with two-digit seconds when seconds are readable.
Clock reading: 3,01
